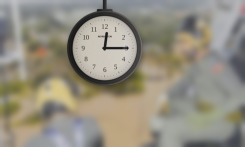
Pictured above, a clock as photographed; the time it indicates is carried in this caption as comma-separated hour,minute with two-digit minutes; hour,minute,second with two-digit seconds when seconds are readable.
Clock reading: 12,15
